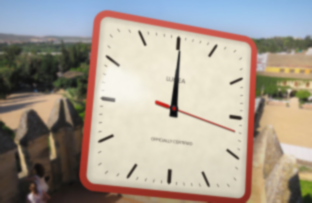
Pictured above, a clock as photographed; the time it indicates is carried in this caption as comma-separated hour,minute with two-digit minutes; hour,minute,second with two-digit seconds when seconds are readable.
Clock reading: 12,00,17
